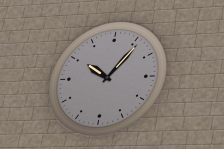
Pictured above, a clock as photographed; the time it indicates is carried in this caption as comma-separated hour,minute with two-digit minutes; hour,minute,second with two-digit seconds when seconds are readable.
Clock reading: 10,06
